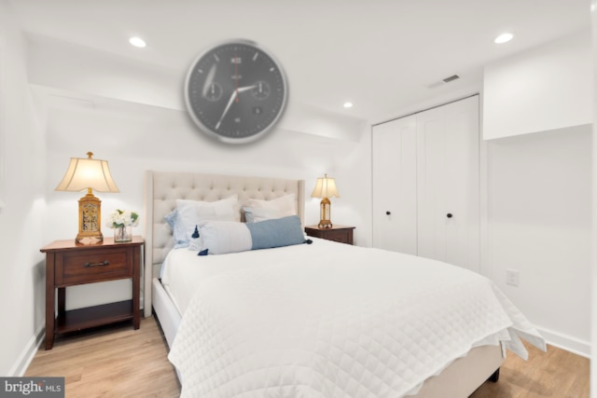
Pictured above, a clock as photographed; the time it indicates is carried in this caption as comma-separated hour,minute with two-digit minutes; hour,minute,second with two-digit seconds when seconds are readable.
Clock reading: 2,35
